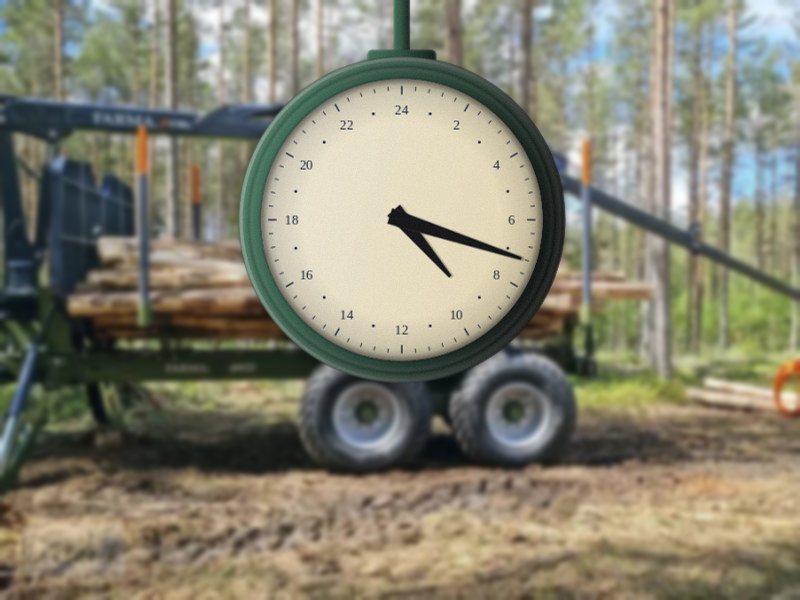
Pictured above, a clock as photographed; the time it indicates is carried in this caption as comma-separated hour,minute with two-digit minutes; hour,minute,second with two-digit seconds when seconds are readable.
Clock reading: 9,18
